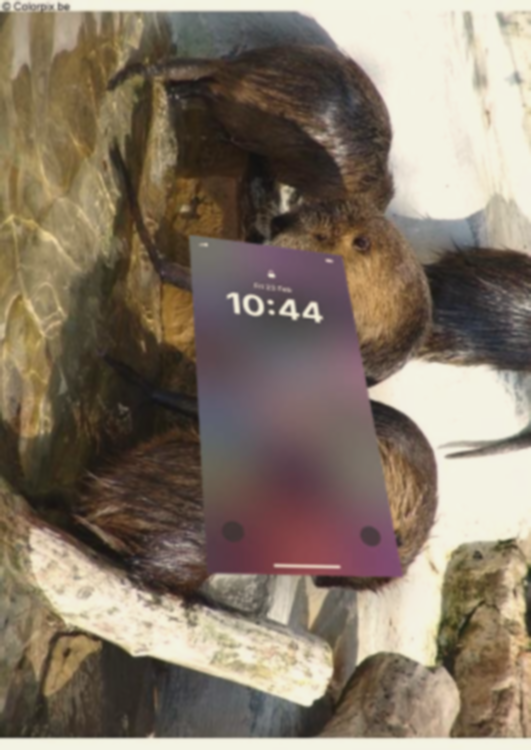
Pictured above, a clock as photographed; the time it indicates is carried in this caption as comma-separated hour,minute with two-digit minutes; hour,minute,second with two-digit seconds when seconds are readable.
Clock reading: 10,44
